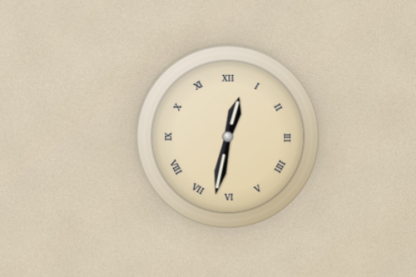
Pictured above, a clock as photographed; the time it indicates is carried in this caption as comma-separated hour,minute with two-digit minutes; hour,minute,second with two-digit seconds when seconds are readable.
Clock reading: 12,32
